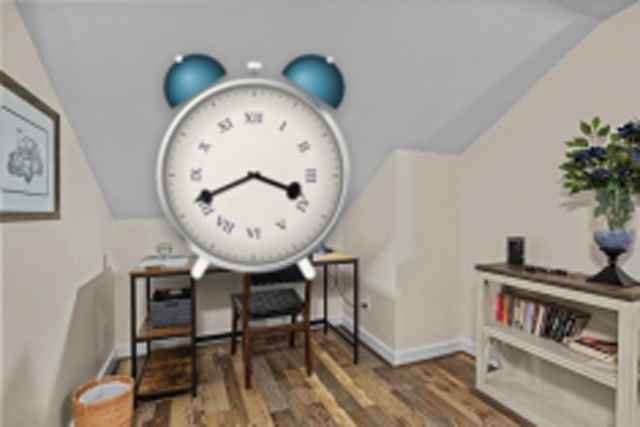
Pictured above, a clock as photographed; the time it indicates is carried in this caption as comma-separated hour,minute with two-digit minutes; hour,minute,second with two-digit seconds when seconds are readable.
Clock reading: 3,41
